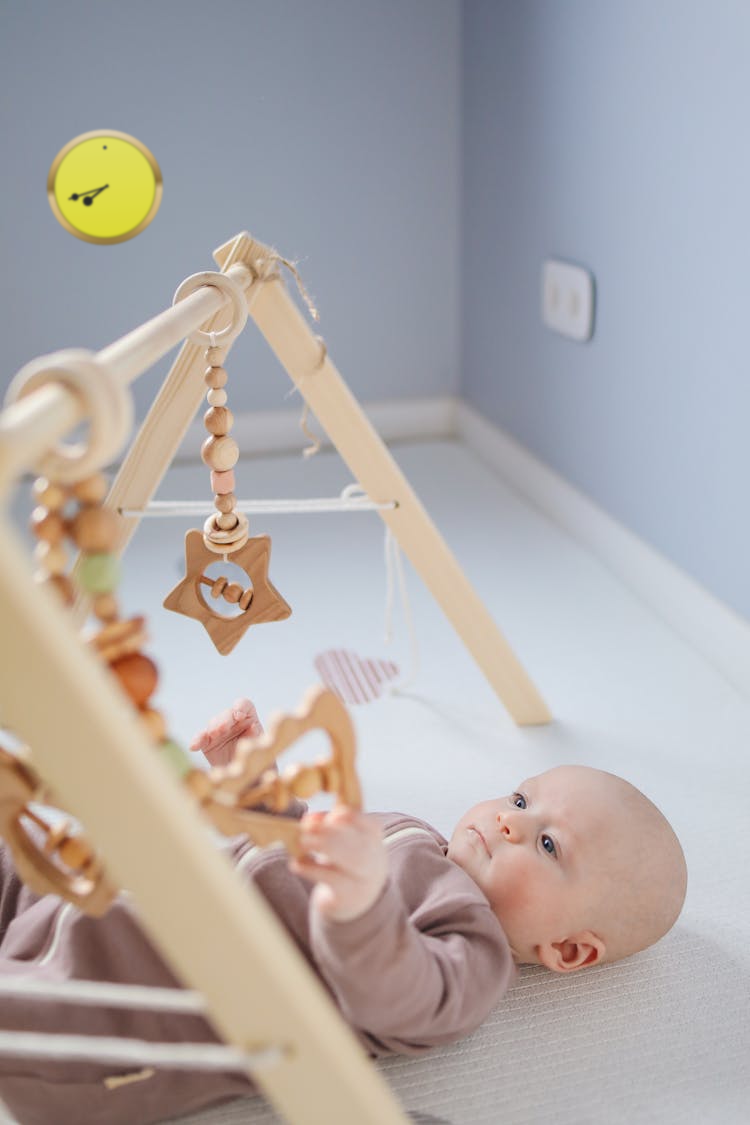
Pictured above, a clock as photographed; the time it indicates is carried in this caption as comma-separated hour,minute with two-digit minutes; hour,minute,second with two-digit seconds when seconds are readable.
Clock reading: 7,42
